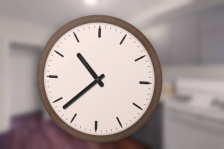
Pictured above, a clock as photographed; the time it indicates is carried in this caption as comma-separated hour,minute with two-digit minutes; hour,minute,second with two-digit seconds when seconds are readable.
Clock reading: 10,38
